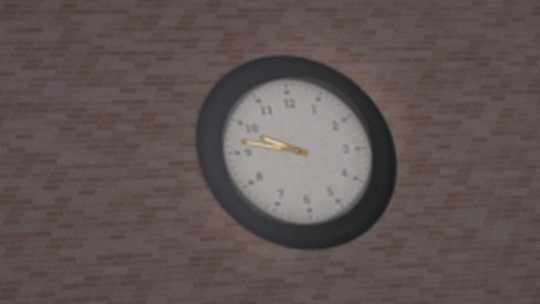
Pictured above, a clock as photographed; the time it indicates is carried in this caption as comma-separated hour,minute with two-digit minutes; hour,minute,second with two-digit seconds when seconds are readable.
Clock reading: 9,47
